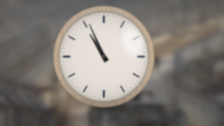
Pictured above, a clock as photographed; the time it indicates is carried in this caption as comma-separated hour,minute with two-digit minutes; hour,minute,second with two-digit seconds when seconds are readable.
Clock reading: 10,56
